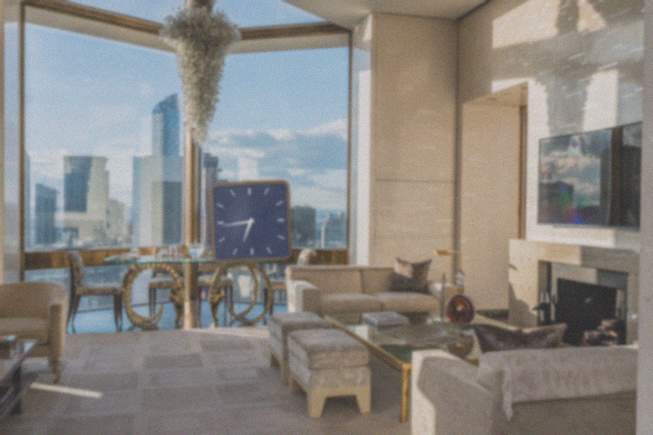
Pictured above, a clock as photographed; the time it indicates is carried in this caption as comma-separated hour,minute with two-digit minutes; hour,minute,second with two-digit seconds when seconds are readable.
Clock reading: 6,44
